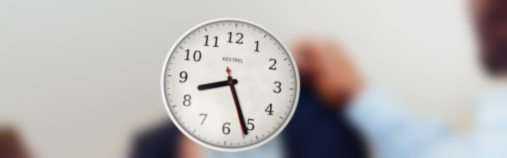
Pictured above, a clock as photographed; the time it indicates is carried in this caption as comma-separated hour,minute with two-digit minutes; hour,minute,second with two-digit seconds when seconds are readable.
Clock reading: 8,26,27
